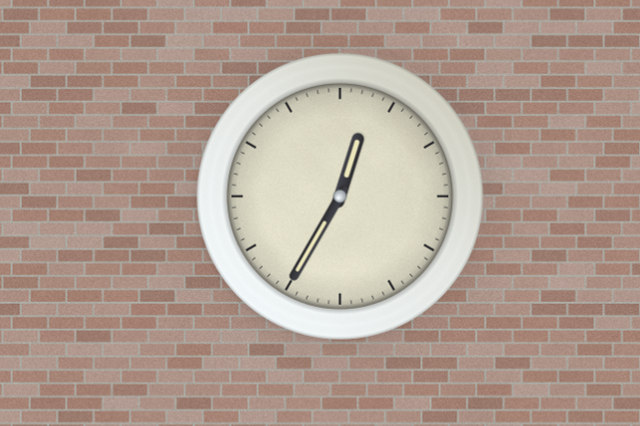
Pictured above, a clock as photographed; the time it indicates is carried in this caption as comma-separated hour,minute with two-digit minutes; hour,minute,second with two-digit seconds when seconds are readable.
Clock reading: 12,35
